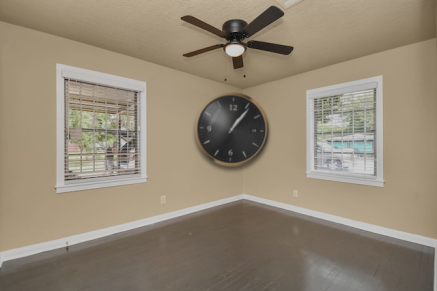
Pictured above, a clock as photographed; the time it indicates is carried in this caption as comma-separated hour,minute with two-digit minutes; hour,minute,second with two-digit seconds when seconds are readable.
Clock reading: 1,06
